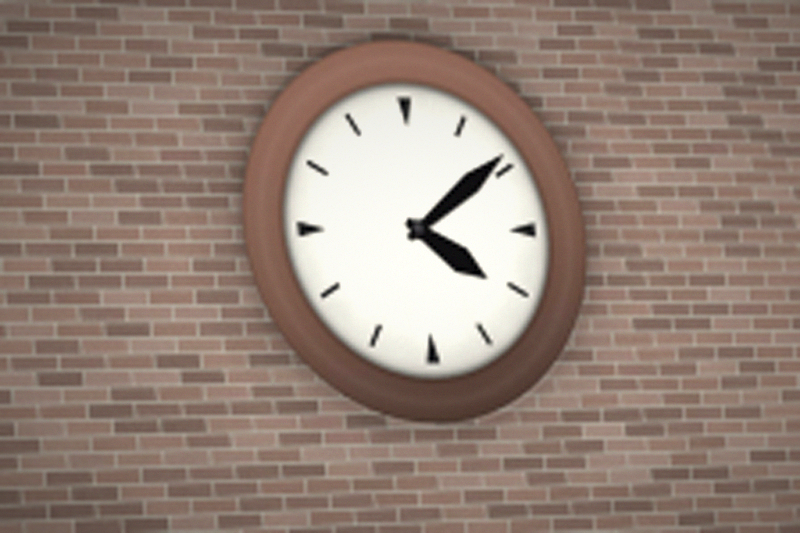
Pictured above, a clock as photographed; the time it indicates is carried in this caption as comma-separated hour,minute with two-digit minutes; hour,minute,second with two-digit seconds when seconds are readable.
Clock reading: 4,09
